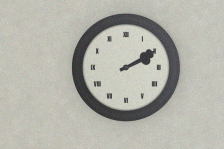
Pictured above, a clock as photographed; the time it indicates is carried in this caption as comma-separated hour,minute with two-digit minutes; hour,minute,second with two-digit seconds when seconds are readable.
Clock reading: 2,10
